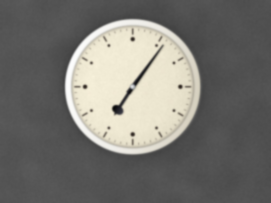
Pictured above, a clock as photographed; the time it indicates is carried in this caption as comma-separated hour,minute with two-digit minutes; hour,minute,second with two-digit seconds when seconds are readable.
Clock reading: 7,06
